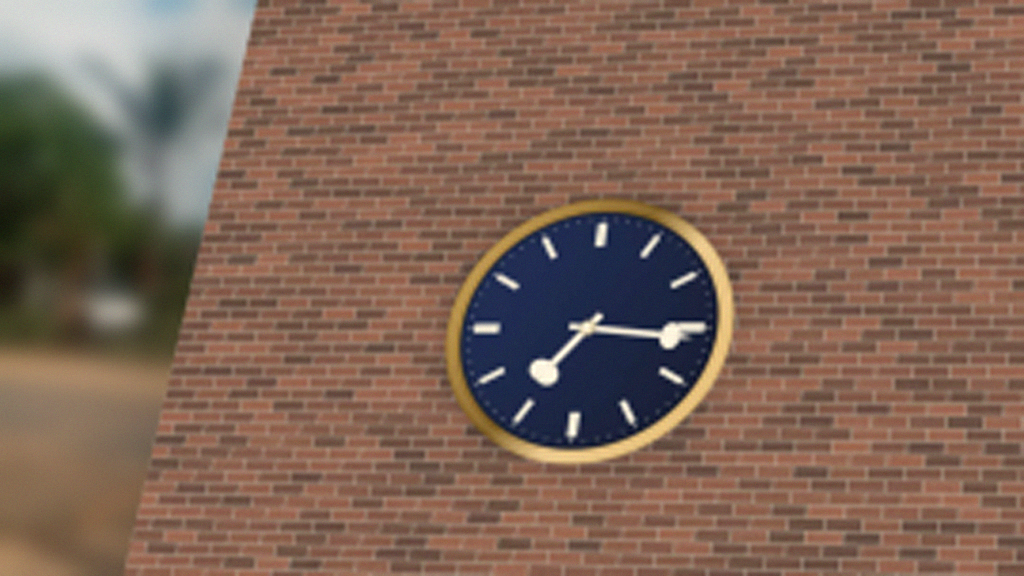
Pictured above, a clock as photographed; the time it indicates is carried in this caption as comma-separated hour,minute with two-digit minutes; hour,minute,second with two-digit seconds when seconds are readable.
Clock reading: 7,16
